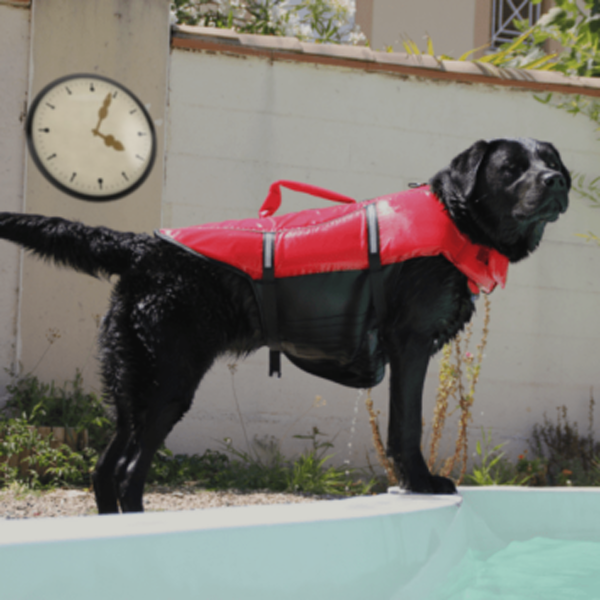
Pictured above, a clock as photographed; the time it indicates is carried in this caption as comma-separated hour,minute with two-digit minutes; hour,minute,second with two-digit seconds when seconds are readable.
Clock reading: 4,04
